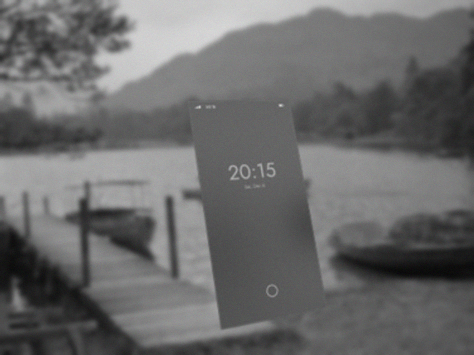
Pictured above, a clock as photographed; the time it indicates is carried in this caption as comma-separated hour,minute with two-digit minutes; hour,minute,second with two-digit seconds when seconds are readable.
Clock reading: 20,15
